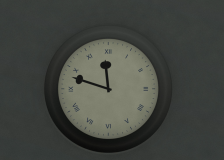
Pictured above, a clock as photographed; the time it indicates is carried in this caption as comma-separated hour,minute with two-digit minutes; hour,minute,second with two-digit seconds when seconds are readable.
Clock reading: 11,48
